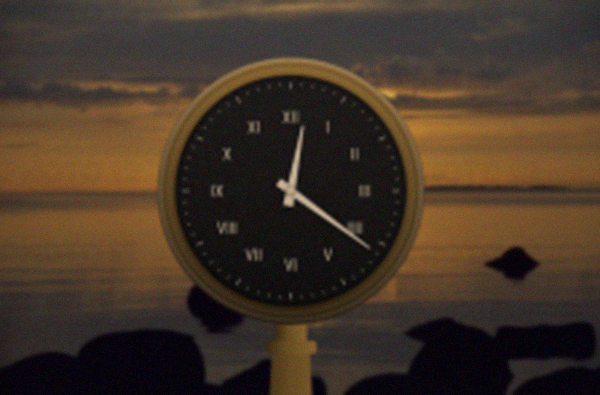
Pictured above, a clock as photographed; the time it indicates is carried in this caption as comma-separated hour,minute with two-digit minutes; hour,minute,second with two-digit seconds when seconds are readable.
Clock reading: 12,21
